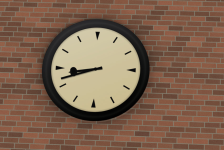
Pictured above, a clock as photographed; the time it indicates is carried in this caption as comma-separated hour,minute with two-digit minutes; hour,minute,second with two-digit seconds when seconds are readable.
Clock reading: 8,42
